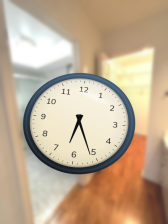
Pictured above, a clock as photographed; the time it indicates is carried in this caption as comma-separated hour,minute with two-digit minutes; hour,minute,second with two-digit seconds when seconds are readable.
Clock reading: 6,26
